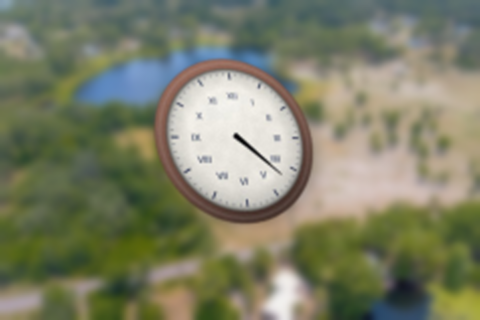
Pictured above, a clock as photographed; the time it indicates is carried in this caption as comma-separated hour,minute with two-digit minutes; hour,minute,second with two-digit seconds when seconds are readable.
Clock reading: 4,22
